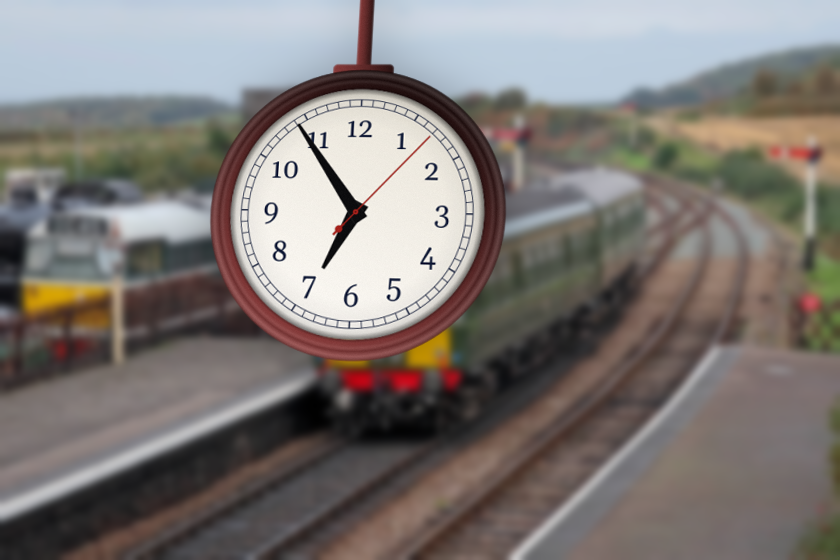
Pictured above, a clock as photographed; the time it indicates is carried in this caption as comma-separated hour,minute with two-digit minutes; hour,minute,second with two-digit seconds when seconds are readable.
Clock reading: 6,54,07
